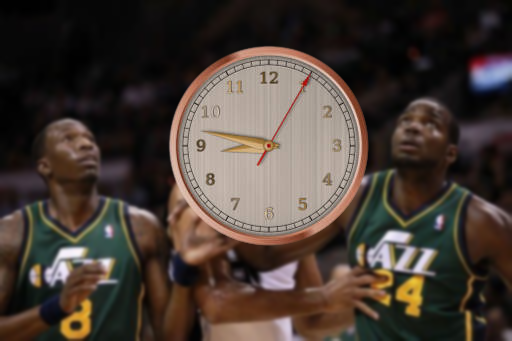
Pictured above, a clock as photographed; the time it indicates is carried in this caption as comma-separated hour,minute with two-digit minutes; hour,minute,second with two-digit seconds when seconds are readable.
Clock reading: 8,47,05
